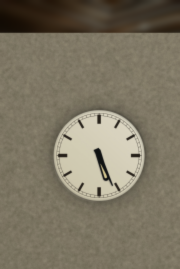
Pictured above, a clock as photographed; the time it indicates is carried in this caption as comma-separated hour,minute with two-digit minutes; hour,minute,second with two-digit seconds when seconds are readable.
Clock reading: 5,26
